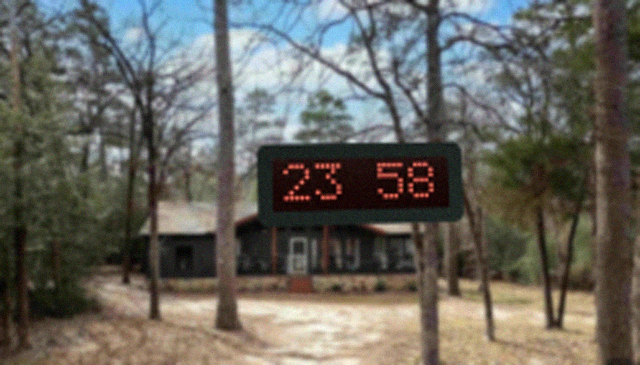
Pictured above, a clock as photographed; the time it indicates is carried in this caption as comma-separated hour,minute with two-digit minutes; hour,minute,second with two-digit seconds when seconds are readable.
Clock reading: 23,58
